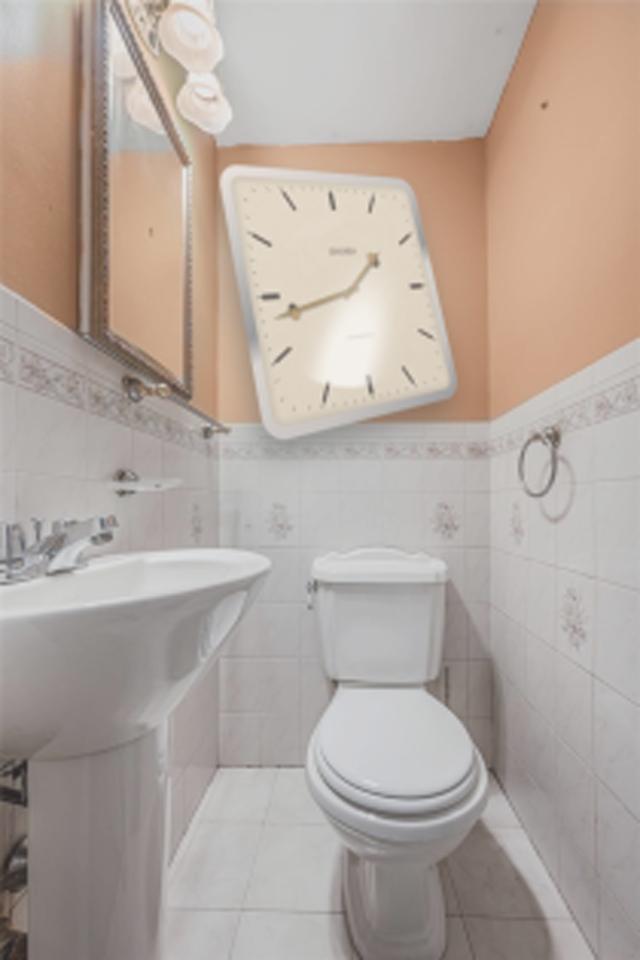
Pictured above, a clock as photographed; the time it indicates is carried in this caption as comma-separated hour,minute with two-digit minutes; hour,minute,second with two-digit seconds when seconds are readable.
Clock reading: 1,43
